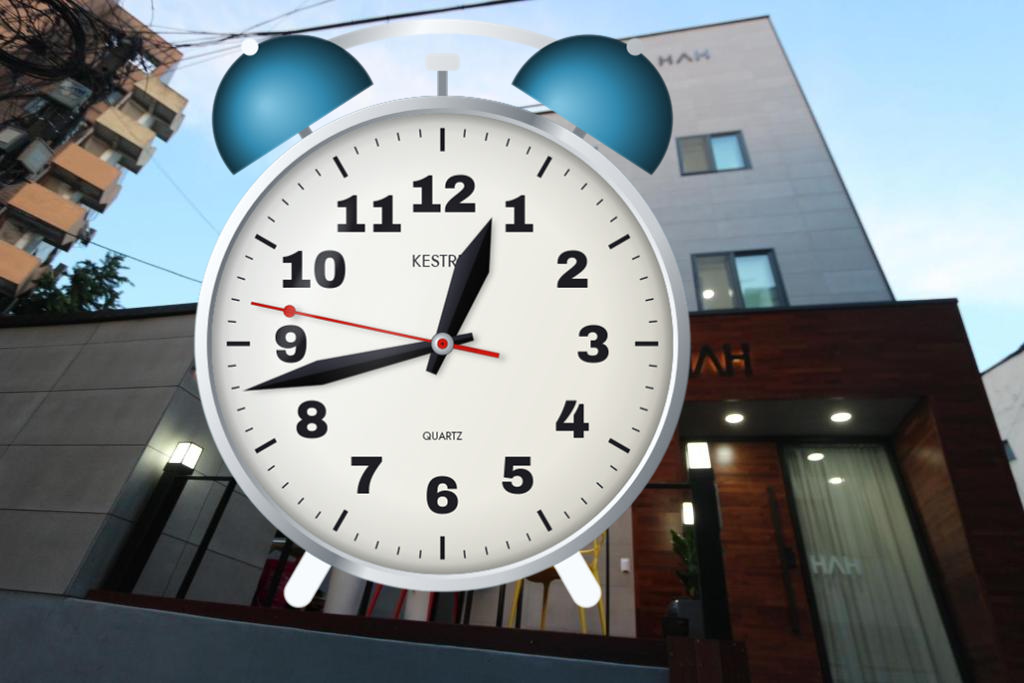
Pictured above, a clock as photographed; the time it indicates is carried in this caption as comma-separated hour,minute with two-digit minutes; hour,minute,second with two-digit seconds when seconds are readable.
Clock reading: 12,42,47
